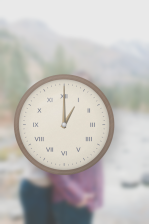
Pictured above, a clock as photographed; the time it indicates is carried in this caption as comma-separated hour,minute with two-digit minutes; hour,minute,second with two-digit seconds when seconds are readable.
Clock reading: 1,00
